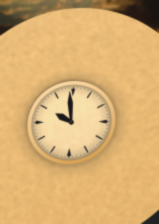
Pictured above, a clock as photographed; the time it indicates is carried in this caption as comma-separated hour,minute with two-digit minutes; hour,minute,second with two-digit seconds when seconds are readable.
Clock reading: 9,59
